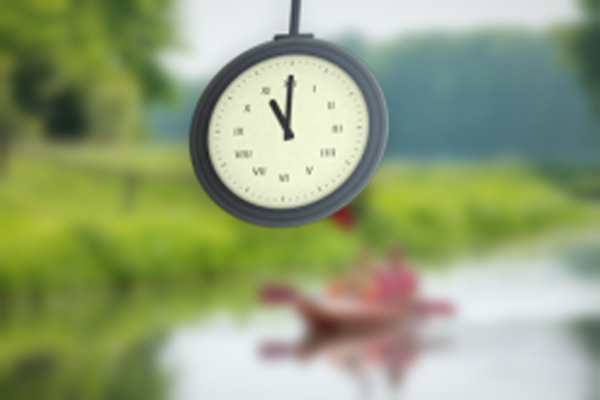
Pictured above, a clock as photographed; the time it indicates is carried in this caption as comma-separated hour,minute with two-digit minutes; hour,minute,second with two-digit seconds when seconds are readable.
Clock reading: 11,00
